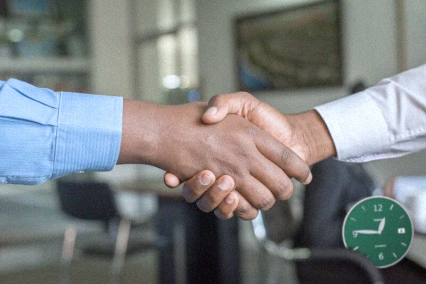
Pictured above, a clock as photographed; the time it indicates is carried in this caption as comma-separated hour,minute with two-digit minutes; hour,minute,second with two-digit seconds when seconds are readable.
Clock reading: 12,46
